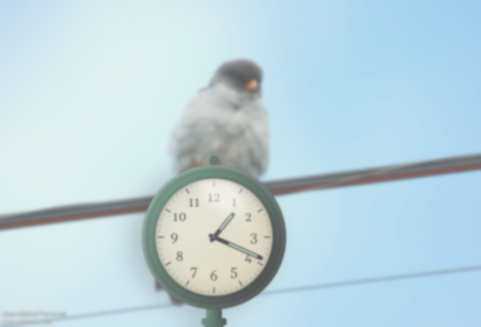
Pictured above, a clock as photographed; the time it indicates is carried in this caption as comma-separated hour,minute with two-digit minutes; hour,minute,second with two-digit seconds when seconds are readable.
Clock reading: 1,19
